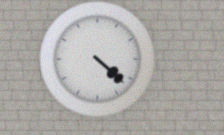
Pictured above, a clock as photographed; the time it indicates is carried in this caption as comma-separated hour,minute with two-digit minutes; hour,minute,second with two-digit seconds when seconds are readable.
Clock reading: 4,22
